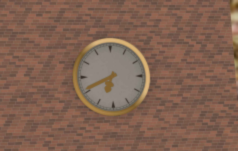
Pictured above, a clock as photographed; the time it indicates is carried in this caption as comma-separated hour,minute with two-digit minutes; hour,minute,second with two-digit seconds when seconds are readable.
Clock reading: 6,41
